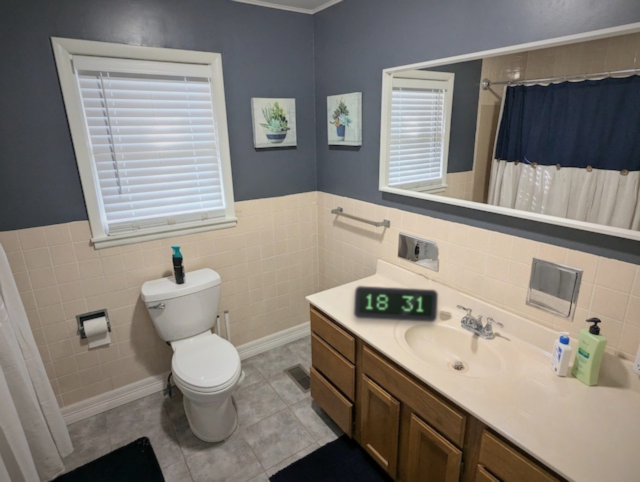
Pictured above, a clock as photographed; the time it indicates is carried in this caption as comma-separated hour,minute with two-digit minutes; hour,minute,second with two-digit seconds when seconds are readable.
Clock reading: 18,31
